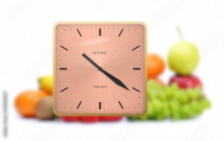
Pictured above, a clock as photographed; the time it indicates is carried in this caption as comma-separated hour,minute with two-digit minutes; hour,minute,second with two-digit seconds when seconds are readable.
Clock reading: 10,21
